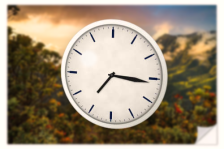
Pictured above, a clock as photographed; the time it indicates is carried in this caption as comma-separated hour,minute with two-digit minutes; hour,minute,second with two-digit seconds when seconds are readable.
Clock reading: 7,16
